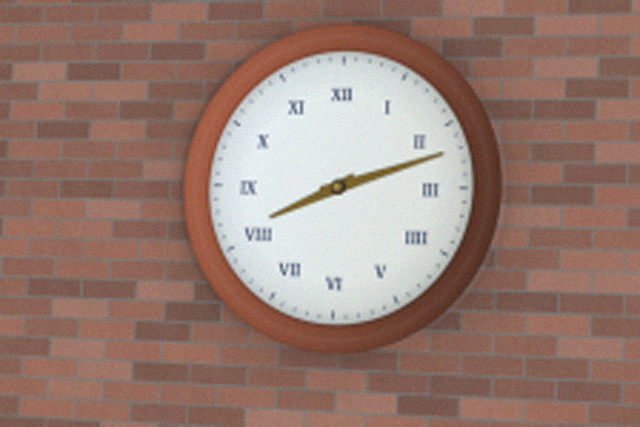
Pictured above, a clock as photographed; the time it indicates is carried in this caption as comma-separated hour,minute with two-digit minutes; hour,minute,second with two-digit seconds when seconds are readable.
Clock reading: 8,12
